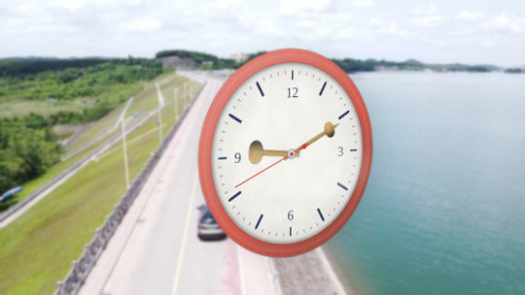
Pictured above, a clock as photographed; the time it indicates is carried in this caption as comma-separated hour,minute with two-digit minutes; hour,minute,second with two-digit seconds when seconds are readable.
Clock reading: 9,10,41
